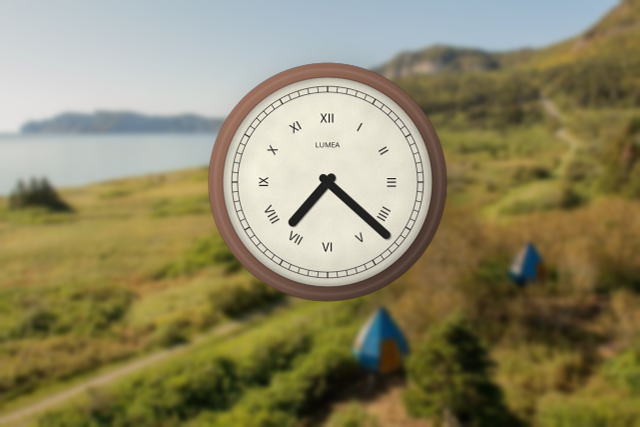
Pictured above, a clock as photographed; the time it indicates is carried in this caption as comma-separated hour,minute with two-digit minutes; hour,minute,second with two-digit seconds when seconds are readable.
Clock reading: 7,22
